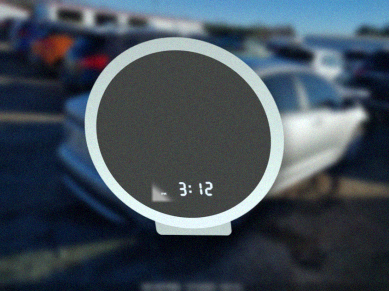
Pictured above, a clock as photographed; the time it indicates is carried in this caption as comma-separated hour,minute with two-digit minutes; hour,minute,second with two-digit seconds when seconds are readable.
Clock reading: 3,12
